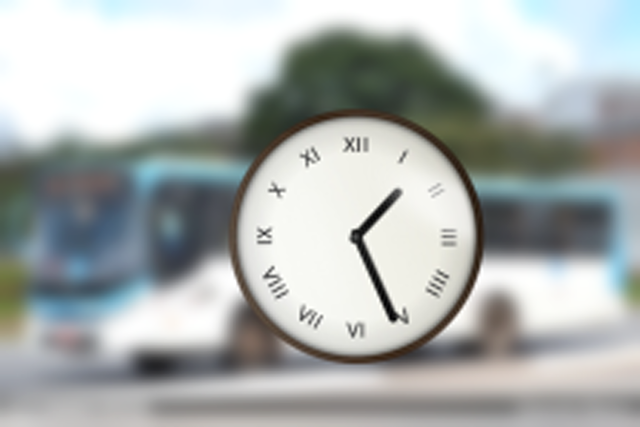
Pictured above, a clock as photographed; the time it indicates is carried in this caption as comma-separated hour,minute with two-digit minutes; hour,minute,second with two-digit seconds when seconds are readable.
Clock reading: 1,26
